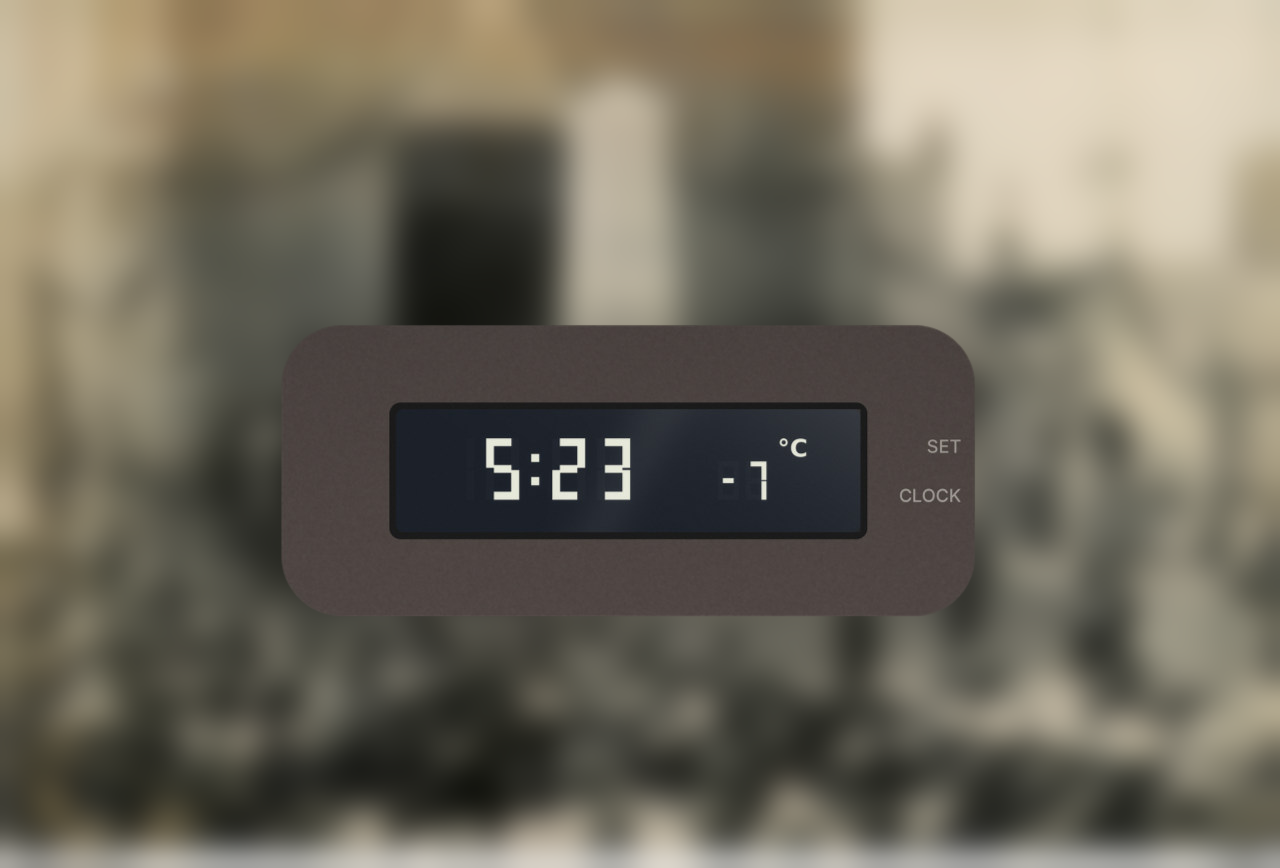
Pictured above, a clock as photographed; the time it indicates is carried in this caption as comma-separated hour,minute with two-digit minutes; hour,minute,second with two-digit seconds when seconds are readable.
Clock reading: 5,23
